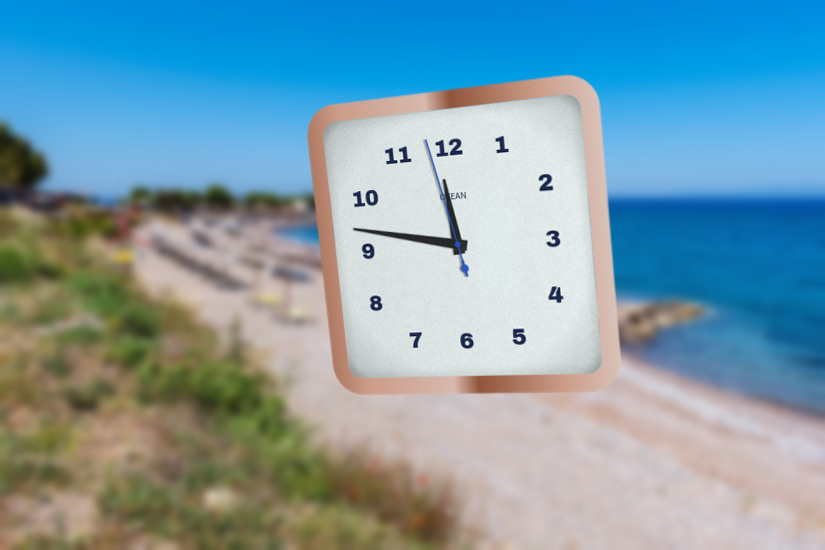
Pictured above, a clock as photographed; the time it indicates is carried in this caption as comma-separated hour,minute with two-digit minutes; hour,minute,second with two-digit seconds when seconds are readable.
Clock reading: 11,46,58
